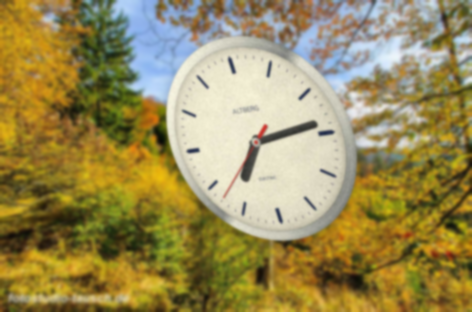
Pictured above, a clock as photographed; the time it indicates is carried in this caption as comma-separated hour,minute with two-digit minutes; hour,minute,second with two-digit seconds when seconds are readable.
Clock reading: 7,13,38
